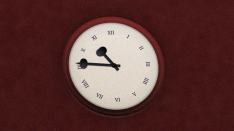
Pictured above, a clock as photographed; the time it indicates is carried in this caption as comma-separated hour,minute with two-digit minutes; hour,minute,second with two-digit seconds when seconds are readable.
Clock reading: 10,46
